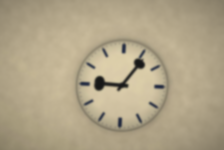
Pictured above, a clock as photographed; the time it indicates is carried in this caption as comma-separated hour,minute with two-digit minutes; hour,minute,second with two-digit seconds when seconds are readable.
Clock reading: 9,06
